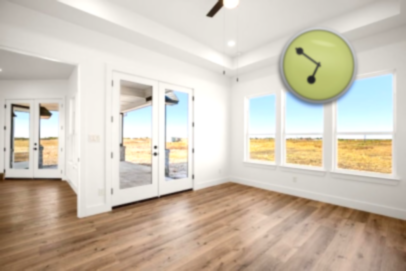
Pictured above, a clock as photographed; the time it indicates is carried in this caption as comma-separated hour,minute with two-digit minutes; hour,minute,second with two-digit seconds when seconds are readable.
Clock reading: 6,51
